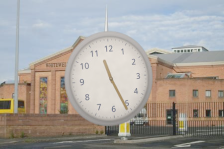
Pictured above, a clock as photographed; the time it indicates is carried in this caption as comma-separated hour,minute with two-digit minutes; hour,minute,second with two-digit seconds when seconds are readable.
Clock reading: 11,26
